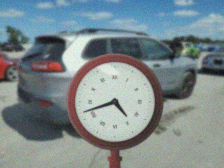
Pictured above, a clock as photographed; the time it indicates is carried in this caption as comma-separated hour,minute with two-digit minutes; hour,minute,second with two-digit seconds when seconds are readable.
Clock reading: 4,42
